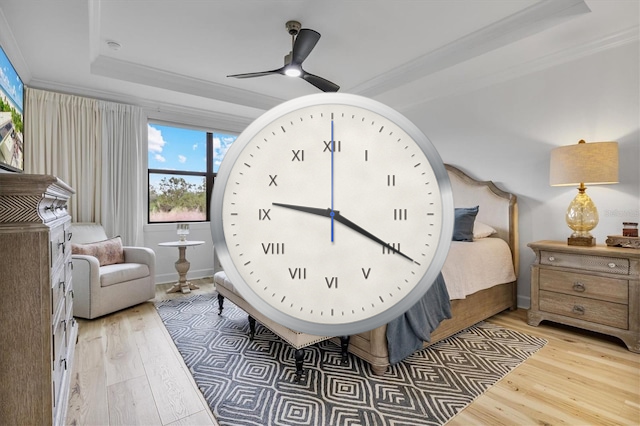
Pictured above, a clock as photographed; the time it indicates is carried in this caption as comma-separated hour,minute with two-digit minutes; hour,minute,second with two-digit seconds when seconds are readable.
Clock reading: 9,20,00
